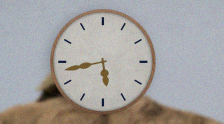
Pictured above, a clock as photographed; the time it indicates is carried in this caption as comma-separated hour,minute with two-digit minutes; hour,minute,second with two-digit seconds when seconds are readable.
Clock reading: 5,43
